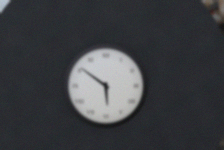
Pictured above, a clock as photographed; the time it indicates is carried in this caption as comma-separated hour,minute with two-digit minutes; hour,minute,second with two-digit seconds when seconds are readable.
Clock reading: 5,51
